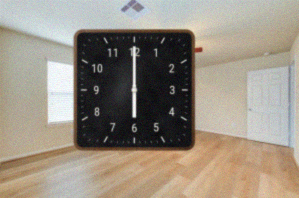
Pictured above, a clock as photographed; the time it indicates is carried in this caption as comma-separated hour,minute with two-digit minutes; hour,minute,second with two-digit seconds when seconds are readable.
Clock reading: 6,00
